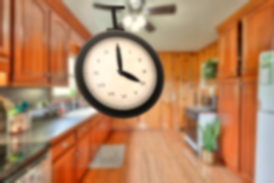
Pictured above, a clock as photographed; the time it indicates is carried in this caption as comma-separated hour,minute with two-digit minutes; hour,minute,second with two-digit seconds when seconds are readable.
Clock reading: 4,00
